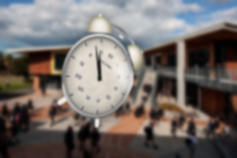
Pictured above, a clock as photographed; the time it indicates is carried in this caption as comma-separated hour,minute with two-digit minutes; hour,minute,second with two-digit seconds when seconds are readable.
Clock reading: 10,53
